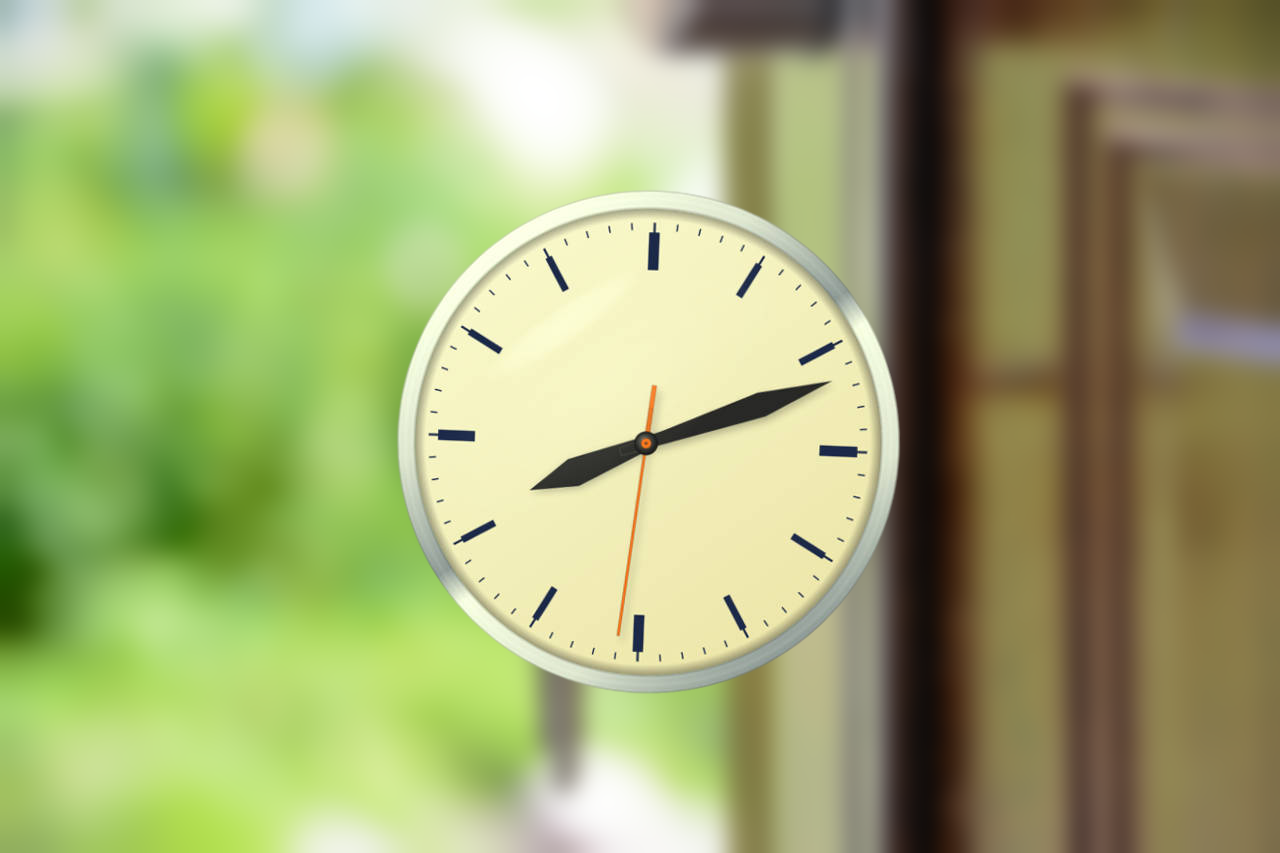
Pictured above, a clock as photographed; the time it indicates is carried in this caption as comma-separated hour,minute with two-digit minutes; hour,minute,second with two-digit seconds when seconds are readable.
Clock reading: 8,11,31
